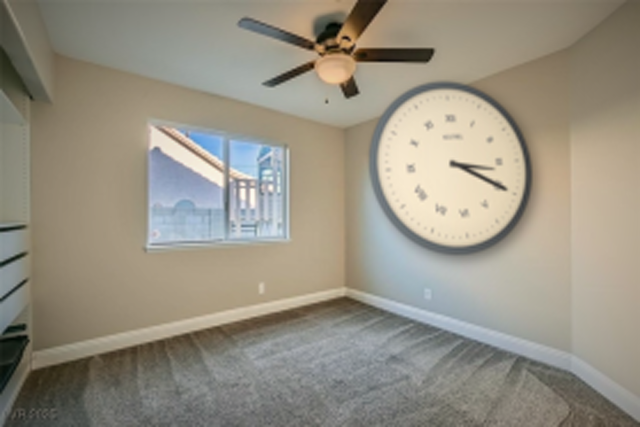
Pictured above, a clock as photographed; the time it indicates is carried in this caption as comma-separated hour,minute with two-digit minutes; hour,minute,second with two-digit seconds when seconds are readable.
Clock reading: 3,20
